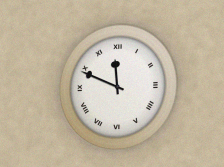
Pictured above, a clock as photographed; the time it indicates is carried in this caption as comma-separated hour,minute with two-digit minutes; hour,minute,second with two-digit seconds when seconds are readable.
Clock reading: 11,49
